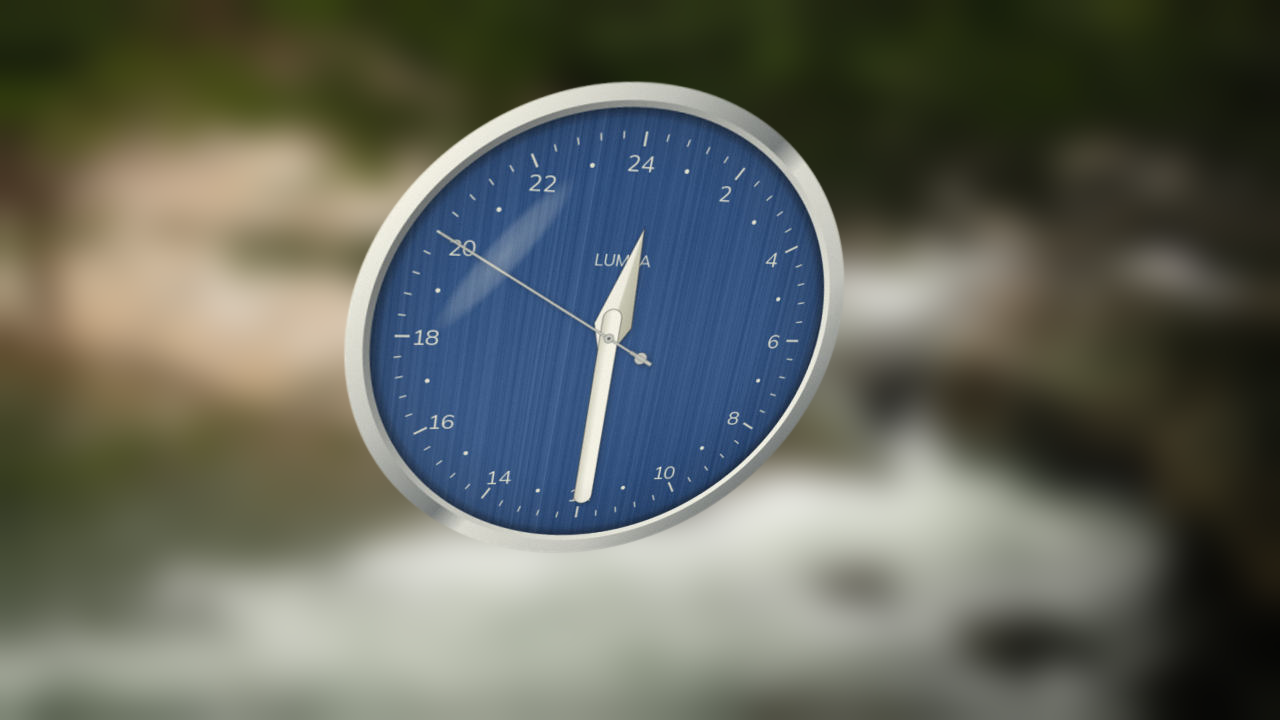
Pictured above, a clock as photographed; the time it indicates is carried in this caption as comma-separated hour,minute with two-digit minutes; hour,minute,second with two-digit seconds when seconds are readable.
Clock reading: 0,29,50
